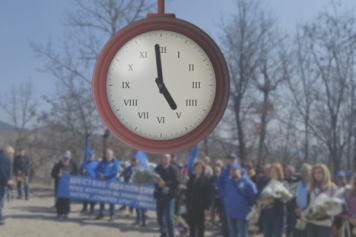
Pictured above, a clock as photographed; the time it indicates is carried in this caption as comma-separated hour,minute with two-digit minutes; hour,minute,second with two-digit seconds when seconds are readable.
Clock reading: 4,59
